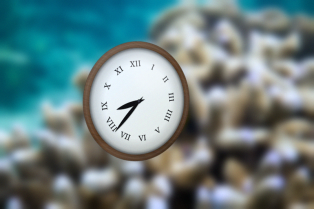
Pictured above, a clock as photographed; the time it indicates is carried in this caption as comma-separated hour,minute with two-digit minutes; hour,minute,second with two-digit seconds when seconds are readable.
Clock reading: 8,38
